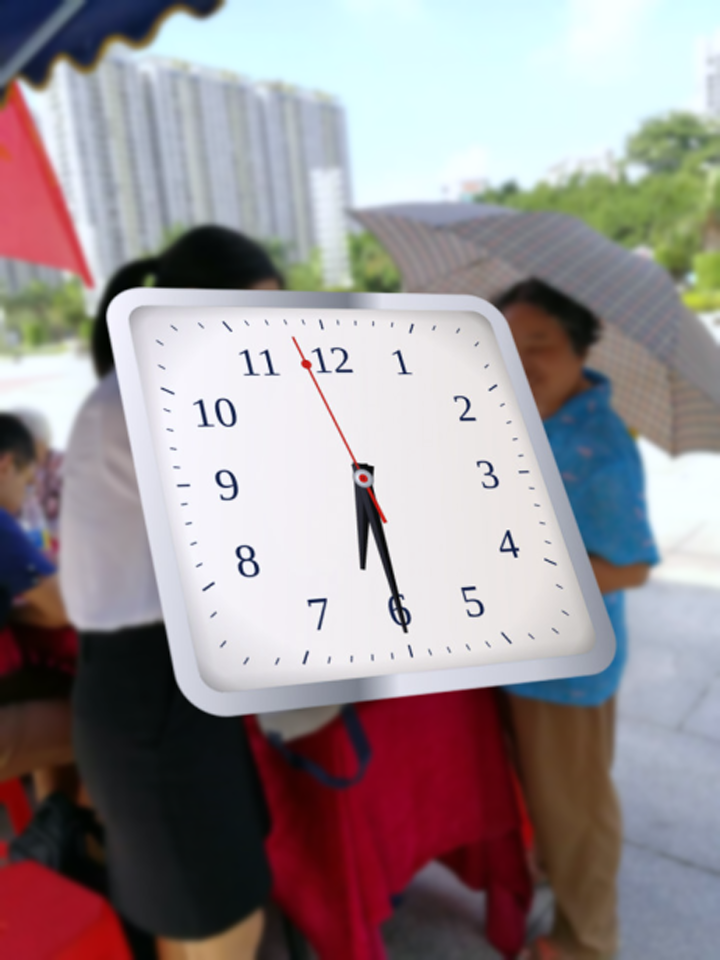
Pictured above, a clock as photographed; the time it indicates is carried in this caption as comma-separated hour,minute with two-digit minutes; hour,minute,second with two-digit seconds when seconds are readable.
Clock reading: 6,29,58
